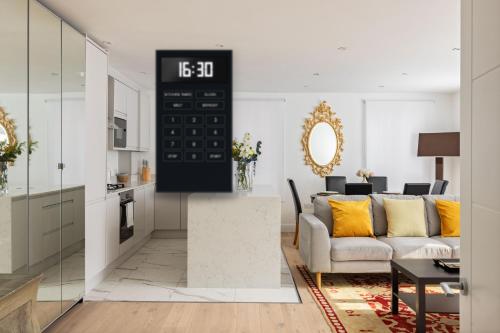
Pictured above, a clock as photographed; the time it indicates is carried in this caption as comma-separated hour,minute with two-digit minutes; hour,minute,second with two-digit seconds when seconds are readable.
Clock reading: 16,30
